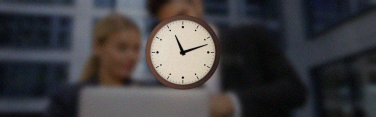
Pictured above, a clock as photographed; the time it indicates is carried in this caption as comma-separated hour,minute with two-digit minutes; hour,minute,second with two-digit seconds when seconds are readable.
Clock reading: 11,12
